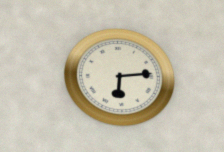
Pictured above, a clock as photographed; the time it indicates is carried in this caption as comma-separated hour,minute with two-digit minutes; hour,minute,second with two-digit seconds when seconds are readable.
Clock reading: 6,14
